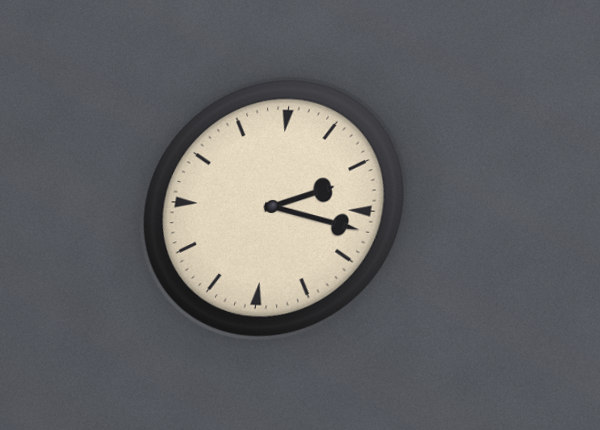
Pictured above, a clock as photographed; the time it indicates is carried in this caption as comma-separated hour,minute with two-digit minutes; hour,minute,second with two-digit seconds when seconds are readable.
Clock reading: 2,17
